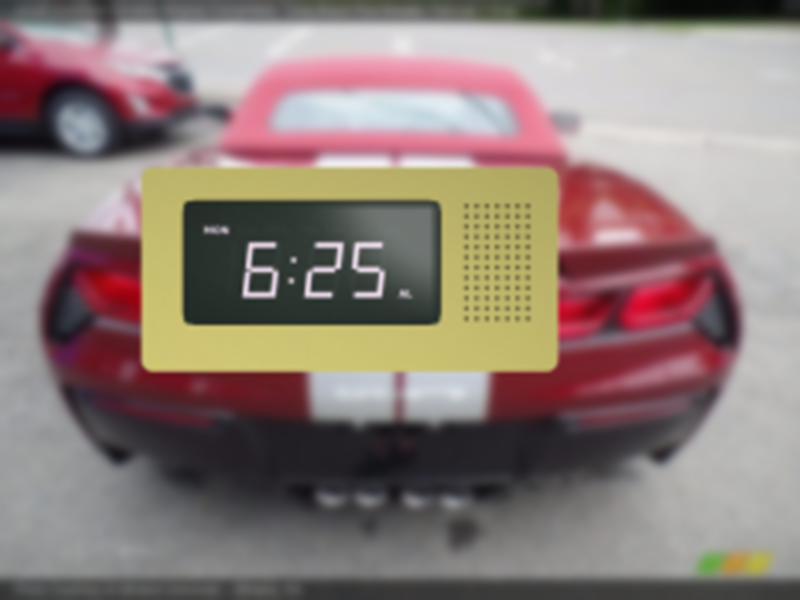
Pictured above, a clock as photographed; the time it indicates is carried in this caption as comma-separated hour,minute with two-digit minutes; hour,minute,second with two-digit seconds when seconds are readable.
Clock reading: 6,25
